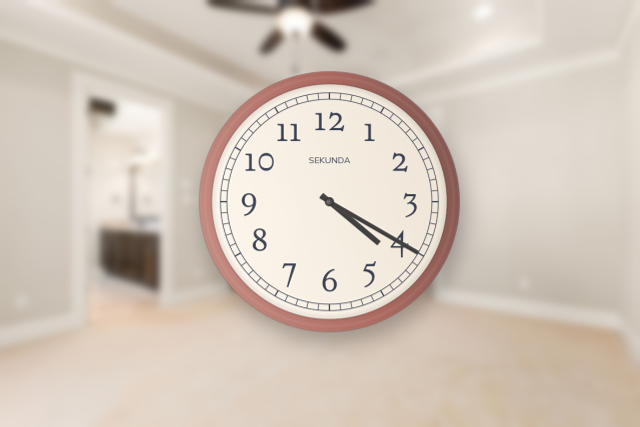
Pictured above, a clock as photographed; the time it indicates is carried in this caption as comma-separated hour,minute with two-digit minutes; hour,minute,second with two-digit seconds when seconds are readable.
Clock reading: 4,20
